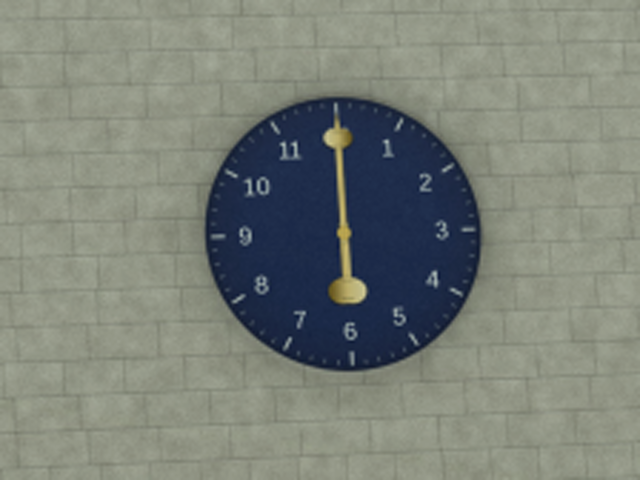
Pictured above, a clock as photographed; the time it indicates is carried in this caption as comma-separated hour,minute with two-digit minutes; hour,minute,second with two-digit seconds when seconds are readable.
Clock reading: 6,00
